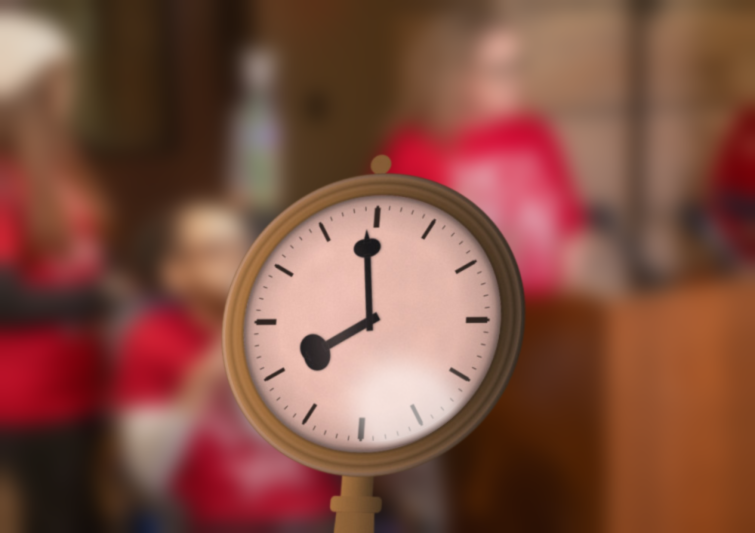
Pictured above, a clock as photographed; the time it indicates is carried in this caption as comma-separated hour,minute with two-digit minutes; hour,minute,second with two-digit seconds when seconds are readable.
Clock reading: 7,59
